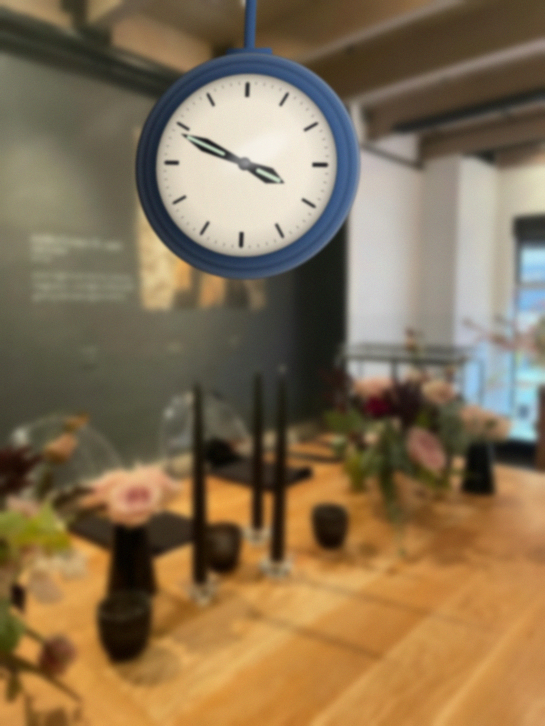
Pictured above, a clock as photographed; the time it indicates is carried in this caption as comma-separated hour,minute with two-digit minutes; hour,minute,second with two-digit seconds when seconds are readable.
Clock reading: 3,49
